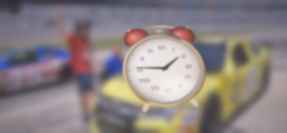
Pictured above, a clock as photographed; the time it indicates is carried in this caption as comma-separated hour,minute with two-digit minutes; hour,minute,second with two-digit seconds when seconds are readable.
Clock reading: 1,46
